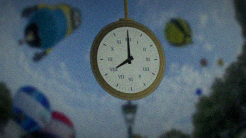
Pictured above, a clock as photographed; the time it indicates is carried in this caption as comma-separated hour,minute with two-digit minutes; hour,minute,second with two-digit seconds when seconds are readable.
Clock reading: 8,00
